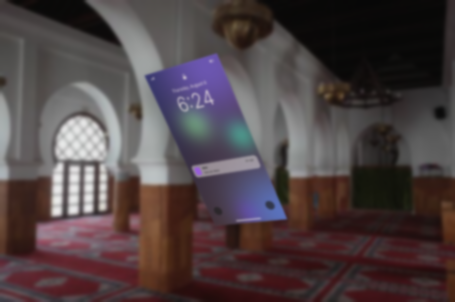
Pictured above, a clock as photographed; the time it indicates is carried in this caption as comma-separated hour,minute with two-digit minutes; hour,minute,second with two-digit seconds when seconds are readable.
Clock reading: 6,24
